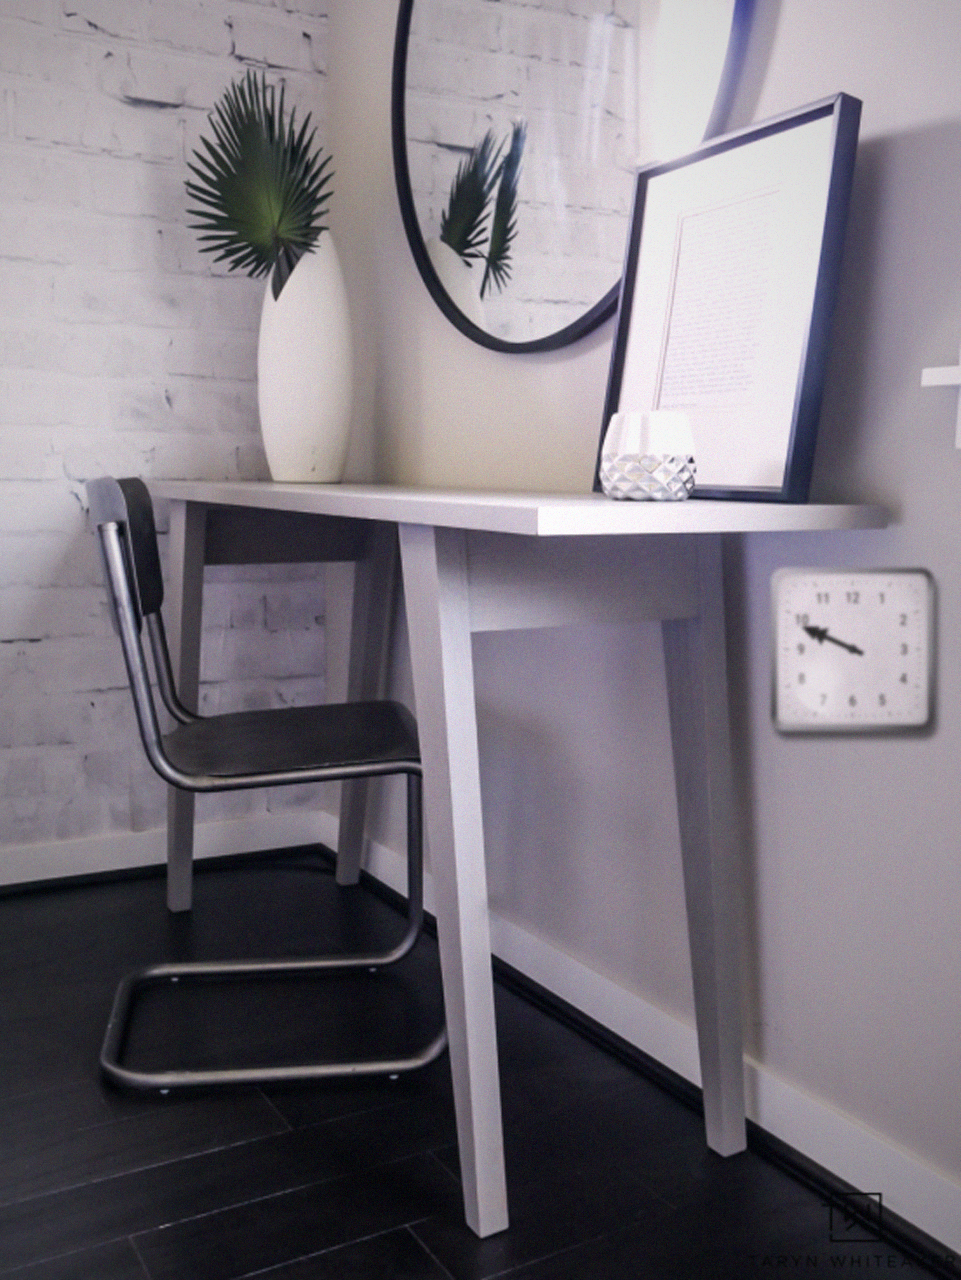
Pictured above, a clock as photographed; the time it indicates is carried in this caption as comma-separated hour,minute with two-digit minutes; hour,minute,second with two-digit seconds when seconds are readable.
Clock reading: 9,49
